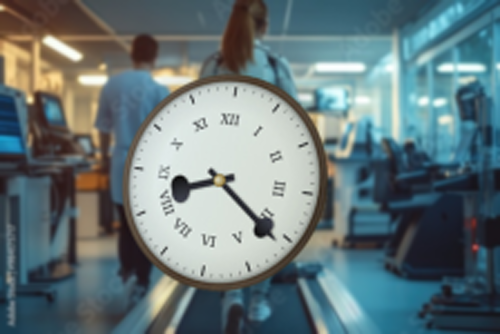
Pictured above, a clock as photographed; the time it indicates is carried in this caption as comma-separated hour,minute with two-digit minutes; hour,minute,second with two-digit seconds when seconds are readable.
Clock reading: 8,21
